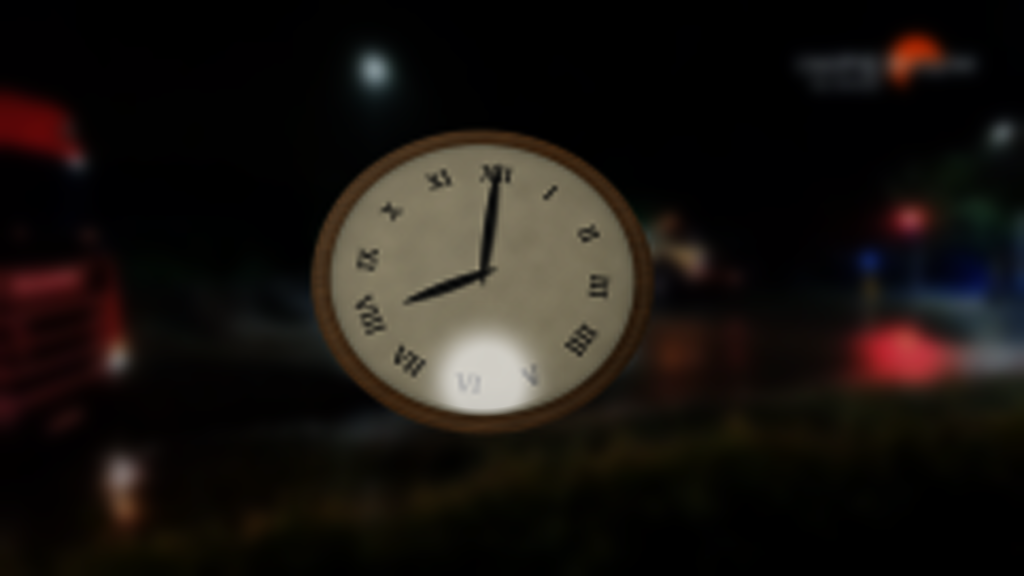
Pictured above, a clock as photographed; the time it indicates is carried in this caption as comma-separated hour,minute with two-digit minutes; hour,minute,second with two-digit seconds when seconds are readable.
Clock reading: 8,00
